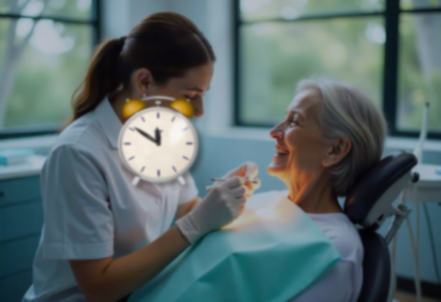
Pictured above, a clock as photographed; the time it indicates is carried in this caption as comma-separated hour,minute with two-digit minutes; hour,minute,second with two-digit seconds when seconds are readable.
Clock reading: 11,51
